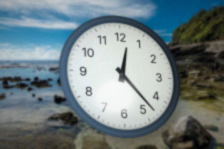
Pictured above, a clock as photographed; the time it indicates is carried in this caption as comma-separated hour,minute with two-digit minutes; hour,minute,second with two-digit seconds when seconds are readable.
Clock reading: 12,23
